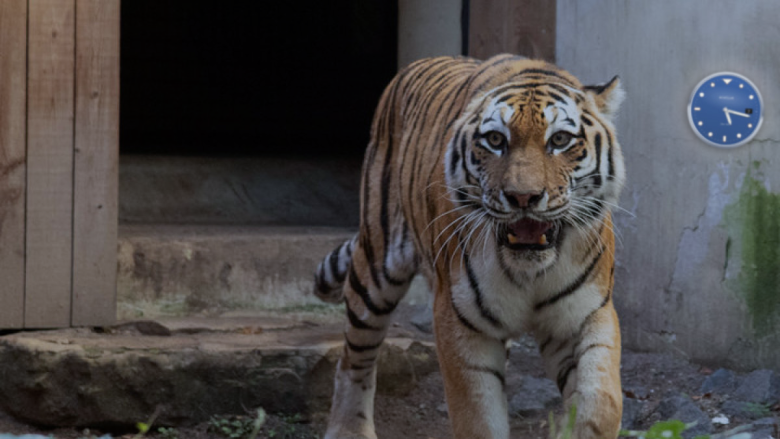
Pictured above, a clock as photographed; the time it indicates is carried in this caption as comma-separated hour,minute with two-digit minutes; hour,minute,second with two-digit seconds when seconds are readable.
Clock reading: 5,17
